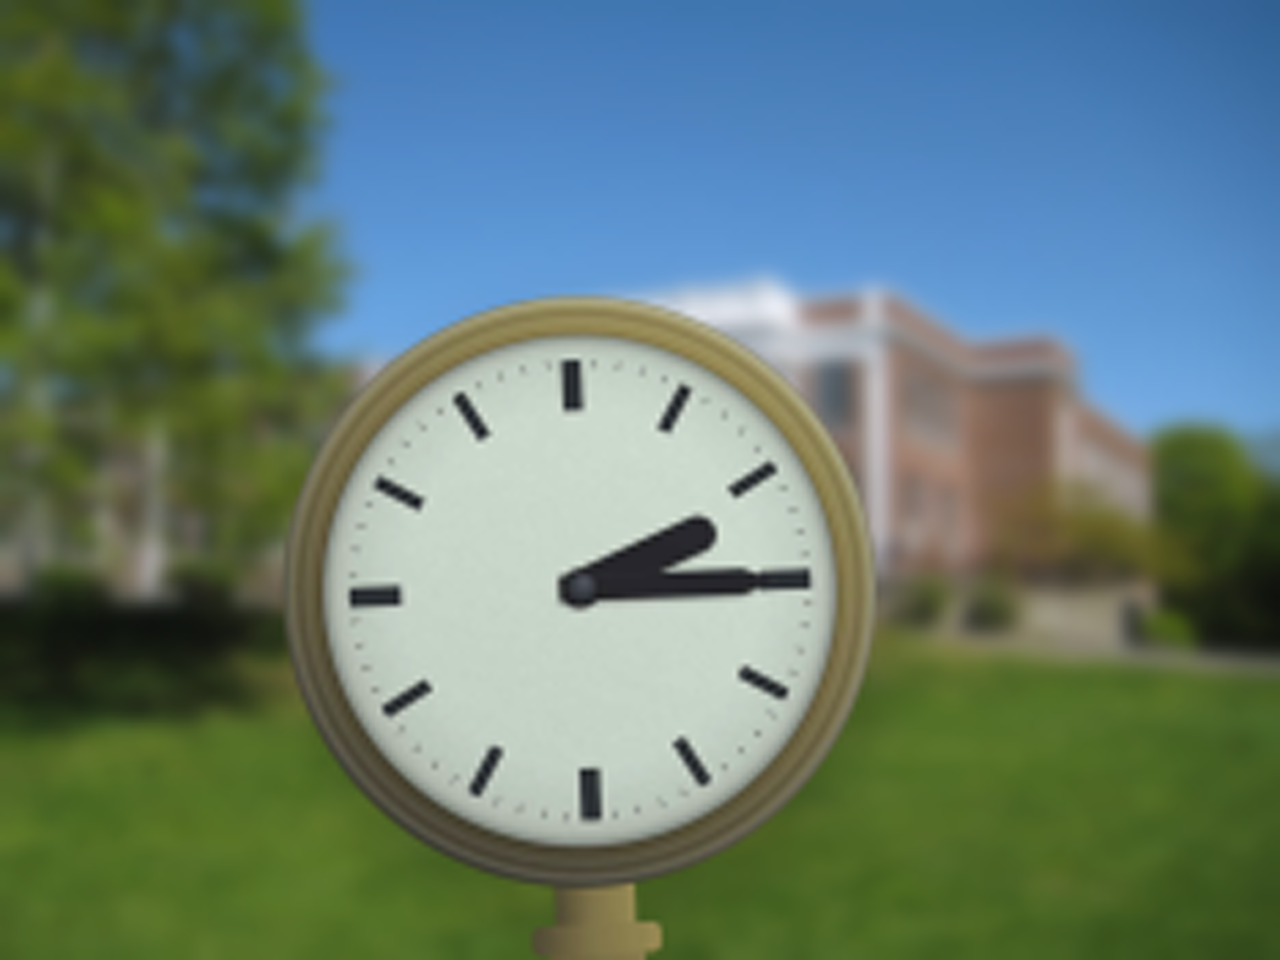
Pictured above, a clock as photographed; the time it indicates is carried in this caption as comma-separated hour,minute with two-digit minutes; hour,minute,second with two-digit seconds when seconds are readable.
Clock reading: 2,15
